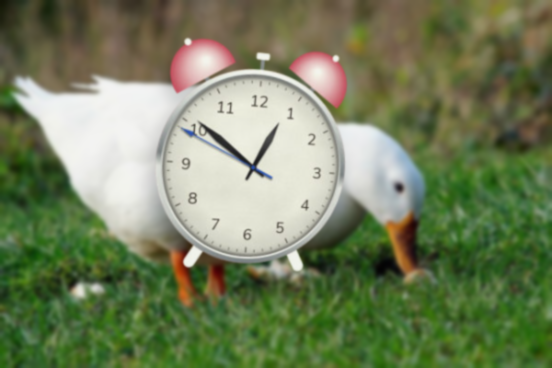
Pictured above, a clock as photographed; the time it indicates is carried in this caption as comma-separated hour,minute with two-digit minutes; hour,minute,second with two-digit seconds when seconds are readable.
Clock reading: 12,50,49
